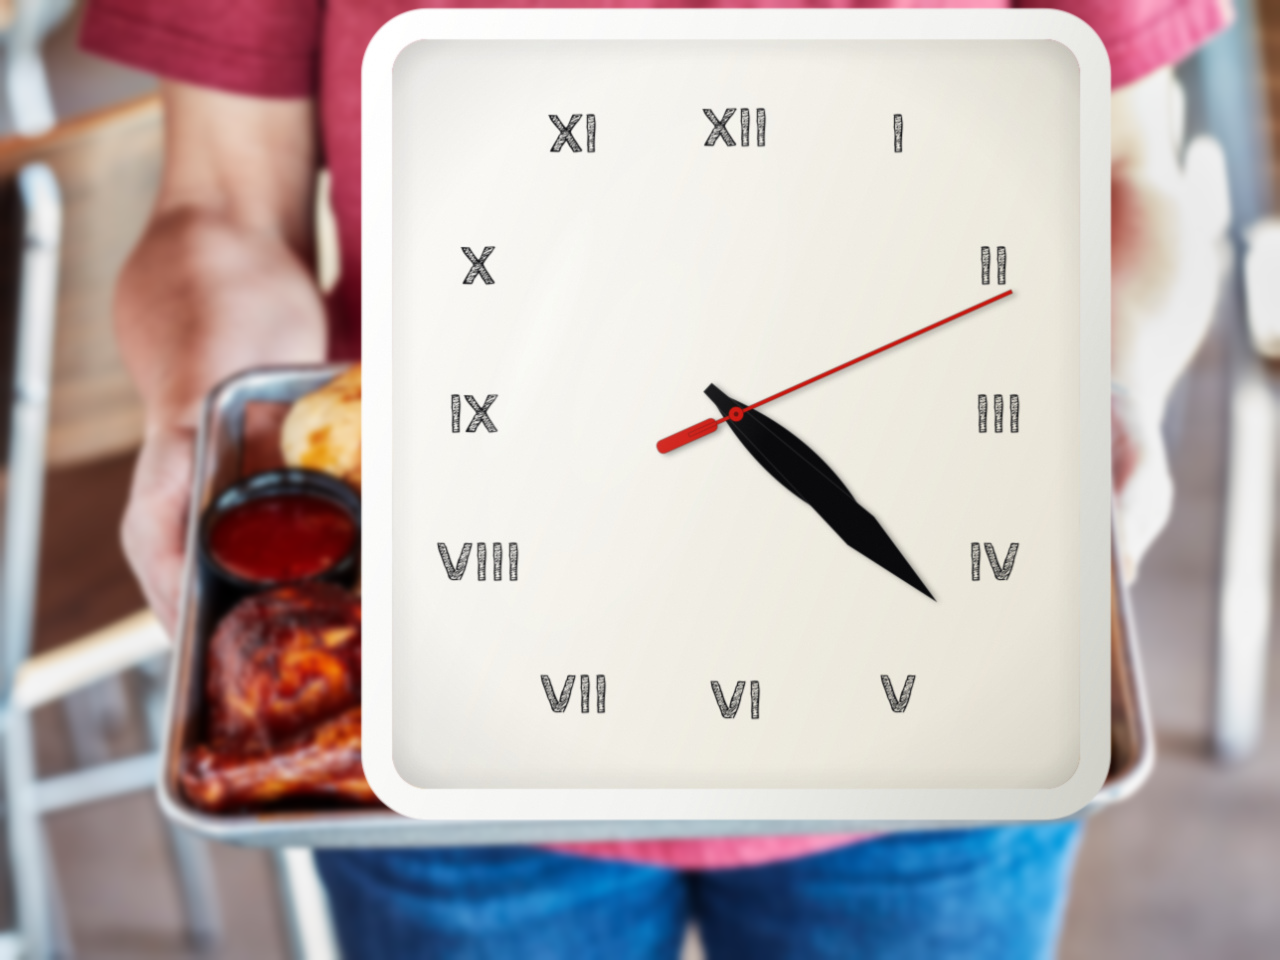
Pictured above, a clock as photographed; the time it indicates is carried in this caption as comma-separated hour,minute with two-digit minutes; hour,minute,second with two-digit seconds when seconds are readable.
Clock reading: 4,22,11
